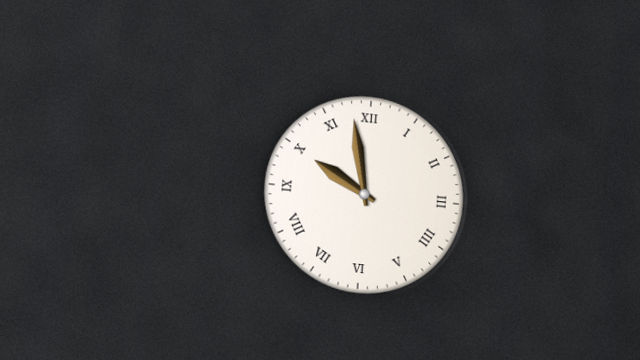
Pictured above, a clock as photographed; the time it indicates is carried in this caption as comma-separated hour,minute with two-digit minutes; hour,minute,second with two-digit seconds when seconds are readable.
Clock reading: 9,58
